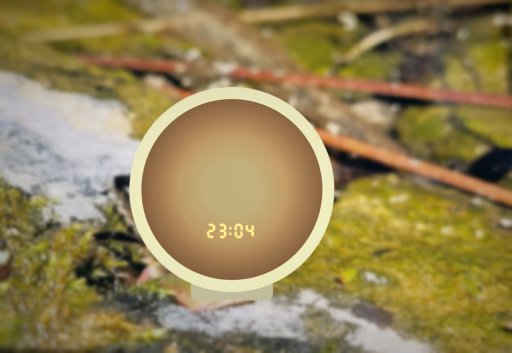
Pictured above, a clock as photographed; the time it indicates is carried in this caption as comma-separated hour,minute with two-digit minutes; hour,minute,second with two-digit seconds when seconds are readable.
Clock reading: 23,04
